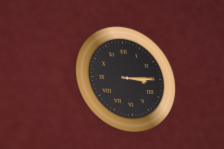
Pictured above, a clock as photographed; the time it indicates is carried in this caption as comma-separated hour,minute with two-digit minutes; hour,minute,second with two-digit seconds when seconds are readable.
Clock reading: 3,15
